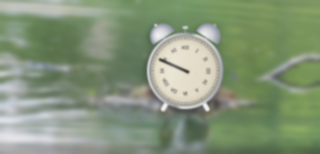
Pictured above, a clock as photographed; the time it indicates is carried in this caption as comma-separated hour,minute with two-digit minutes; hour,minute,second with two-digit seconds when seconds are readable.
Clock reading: 9,49
